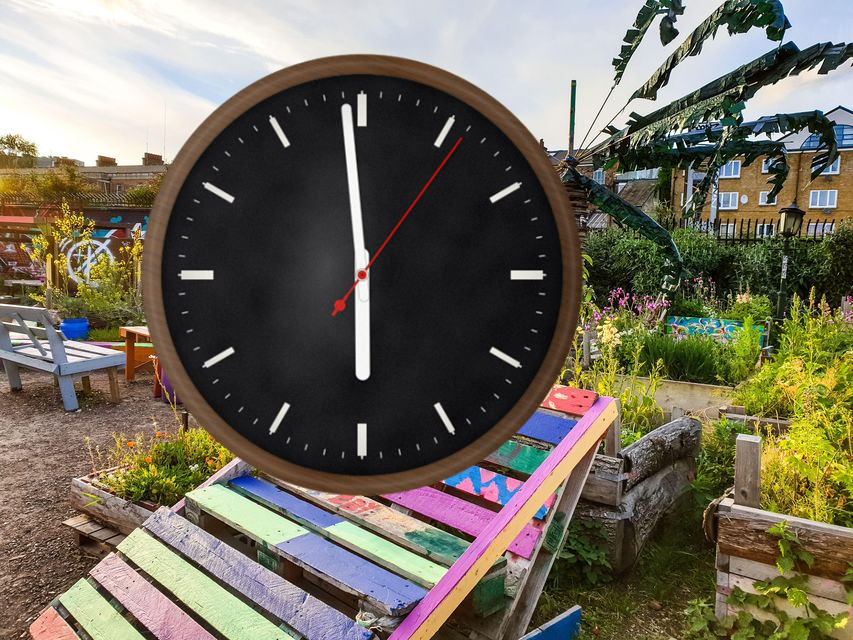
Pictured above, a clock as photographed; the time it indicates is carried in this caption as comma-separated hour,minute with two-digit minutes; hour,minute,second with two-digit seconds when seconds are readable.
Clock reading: 5,59,06
